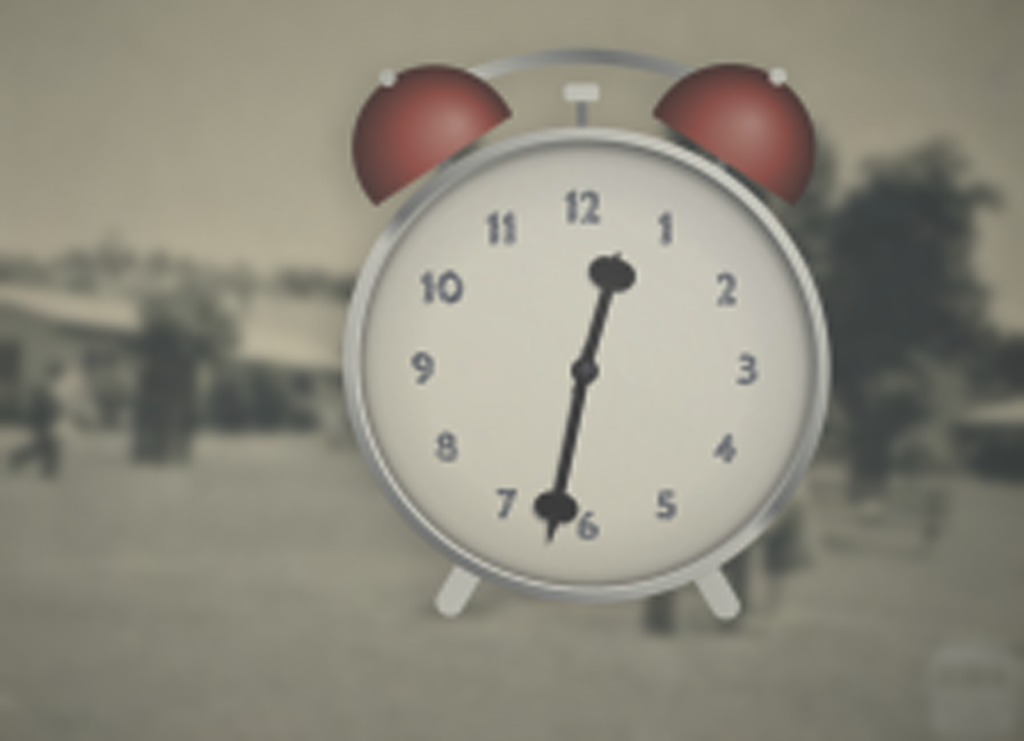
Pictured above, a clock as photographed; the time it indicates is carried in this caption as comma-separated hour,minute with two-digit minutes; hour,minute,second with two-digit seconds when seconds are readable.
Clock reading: 12,32
